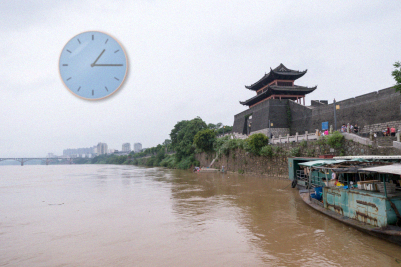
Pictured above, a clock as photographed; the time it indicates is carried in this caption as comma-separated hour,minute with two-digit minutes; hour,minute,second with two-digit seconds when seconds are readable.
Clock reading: 1,15
